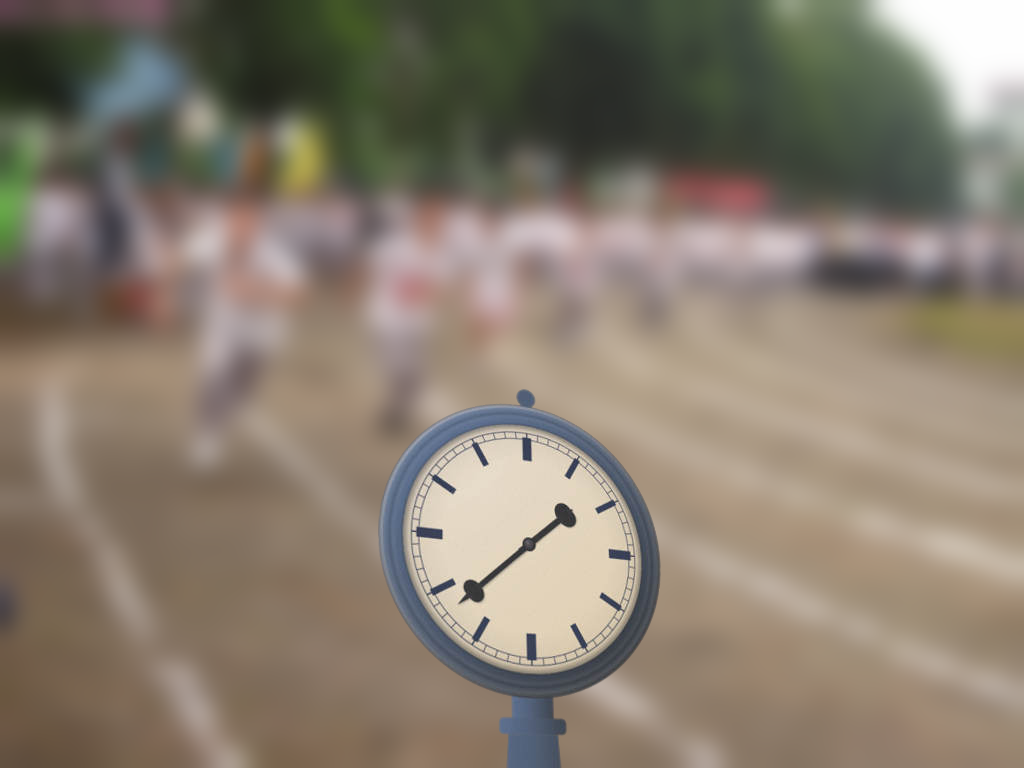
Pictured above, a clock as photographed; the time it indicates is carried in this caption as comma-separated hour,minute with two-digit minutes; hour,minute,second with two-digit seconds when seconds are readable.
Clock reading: 1,38
